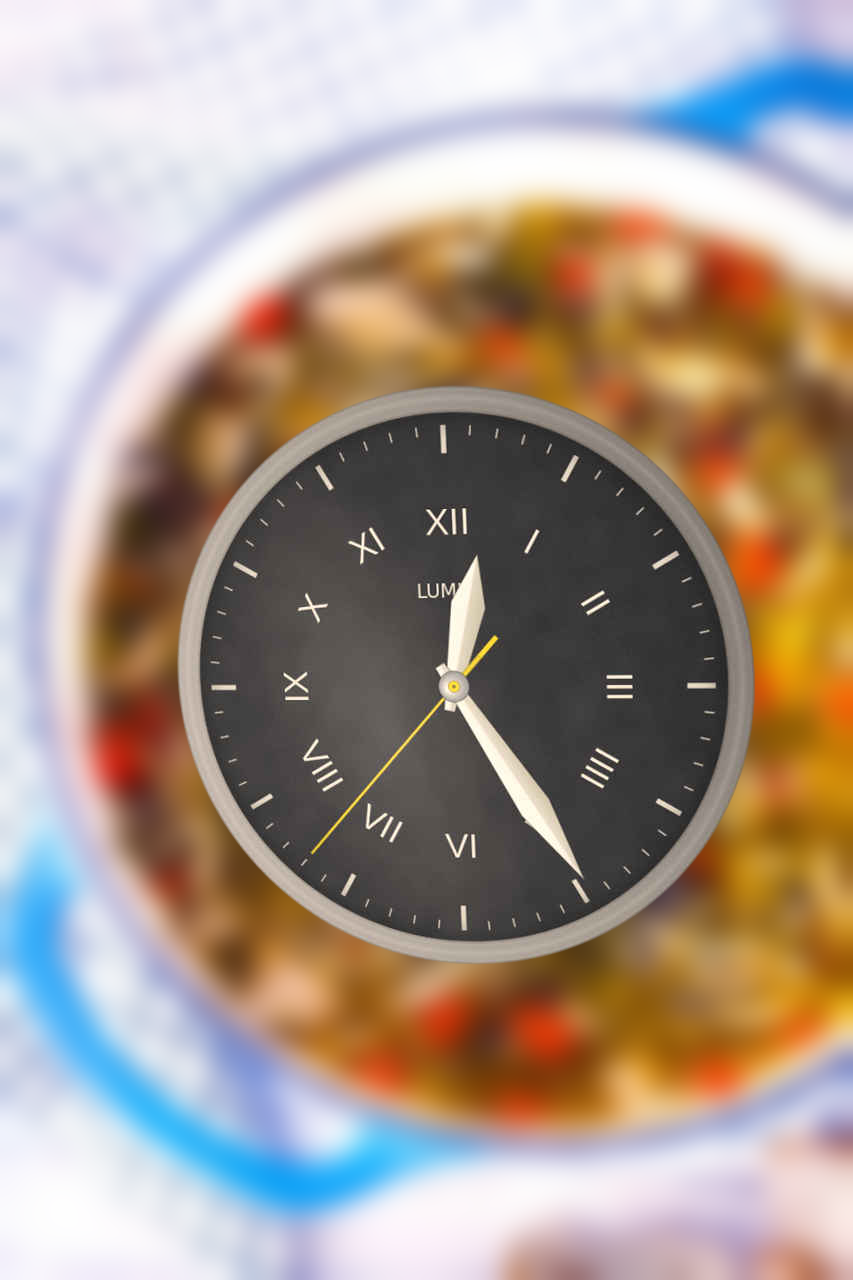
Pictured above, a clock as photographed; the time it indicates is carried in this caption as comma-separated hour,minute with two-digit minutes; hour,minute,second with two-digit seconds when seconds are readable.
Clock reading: 12,24,37
